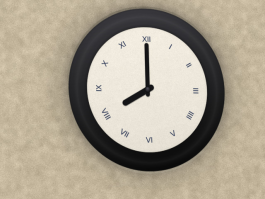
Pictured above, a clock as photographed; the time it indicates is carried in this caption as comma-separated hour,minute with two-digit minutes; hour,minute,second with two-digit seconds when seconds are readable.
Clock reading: 8,00
